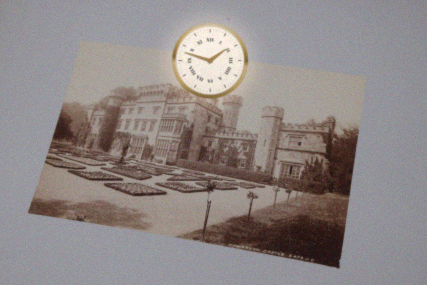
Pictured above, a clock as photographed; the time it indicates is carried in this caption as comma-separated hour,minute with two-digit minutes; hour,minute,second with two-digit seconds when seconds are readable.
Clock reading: 1,48
